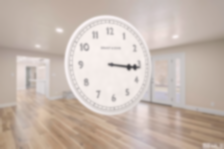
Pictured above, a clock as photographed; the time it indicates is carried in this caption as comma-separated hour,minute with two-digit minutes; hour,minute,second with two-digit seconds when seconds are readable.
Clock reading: 3,16
